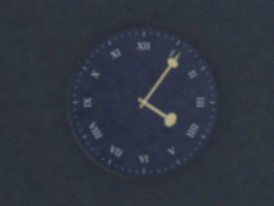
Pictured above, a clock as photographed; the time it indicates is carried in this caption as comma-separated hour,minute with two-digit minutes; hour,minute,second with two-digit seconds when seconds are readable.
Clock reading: 4,06
